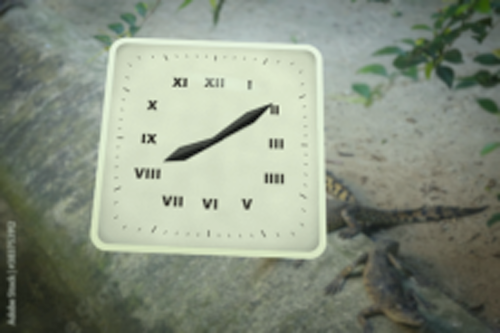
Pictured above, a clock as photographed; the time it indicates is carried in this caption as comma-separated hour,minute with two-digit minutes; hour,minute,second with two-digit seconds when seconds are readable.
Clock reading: 8,09
